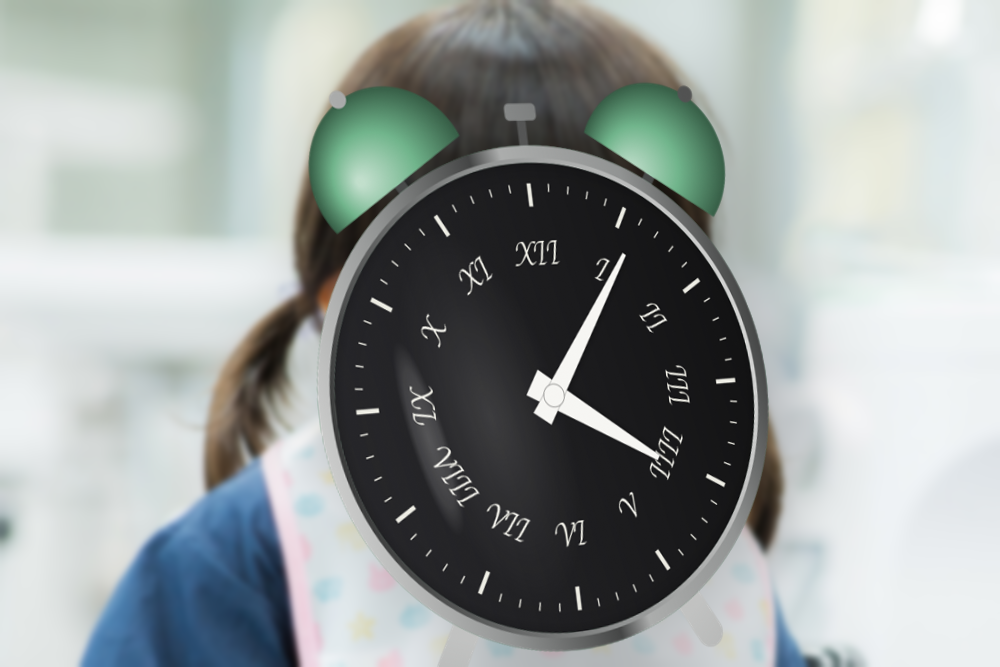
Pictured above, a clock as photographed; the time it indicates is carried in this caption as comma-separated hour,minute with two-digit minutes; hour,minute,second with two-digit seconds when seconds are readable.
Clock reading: 4,06
